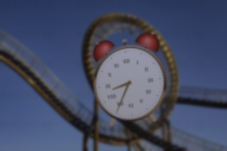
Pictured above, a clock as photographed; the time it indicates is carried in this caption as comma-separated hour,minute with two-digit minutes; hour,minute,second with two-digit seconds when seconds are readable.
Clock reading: 8,35
